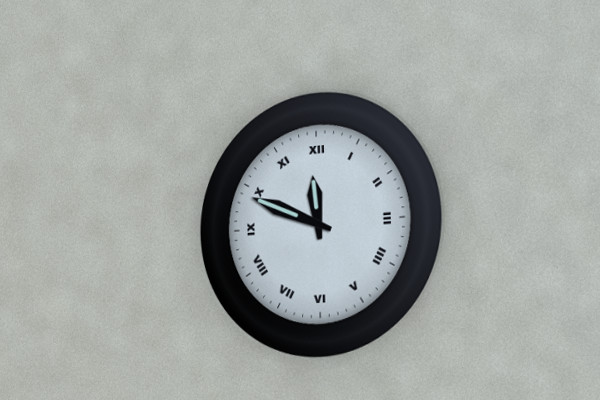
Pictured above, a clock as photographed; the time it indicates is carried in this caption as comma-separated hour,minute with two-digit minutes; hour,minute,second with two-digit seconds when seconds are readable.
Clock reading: 11,49
